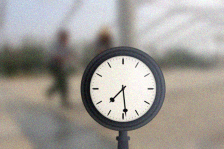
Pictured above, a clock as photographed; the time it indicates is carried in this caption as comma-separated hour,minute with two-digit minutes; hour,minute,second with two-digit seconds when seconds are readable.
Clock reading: 7,29
